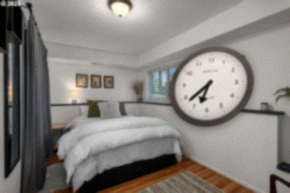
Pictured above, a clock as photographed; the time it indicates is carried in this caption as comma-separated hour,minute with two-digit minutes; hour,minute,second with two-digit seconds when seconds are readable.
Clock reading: 6,38
